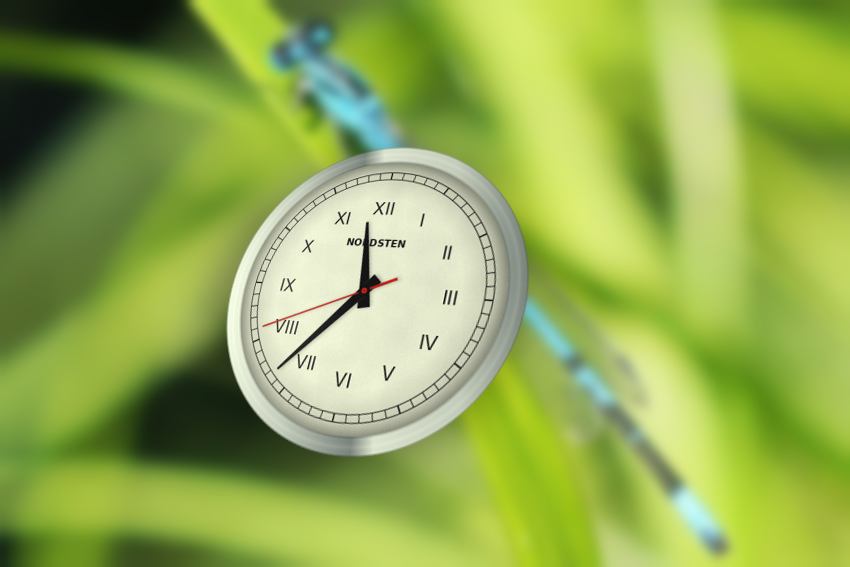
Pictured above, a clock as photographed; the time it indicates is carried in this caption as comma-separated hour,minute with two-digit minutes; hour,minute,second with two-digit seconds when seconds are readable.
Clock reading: 11,36,41
